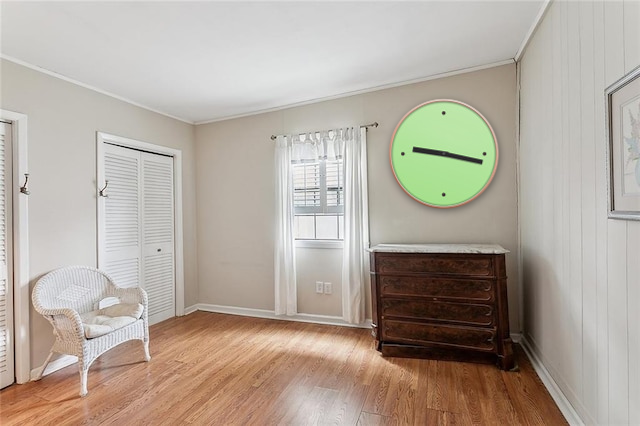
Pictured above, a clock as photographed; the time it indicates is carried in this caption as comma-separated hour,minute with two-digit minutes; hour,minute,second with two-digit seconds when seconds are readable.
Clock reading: 9,17
